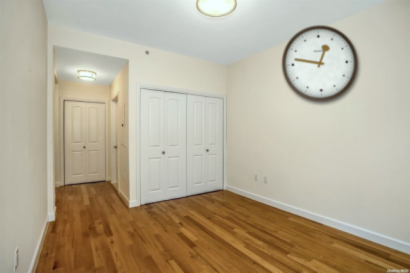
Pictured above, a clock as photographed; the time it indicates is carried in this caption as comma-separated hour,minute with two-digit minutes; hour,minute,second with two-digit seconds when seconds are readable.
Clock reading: 12,47
